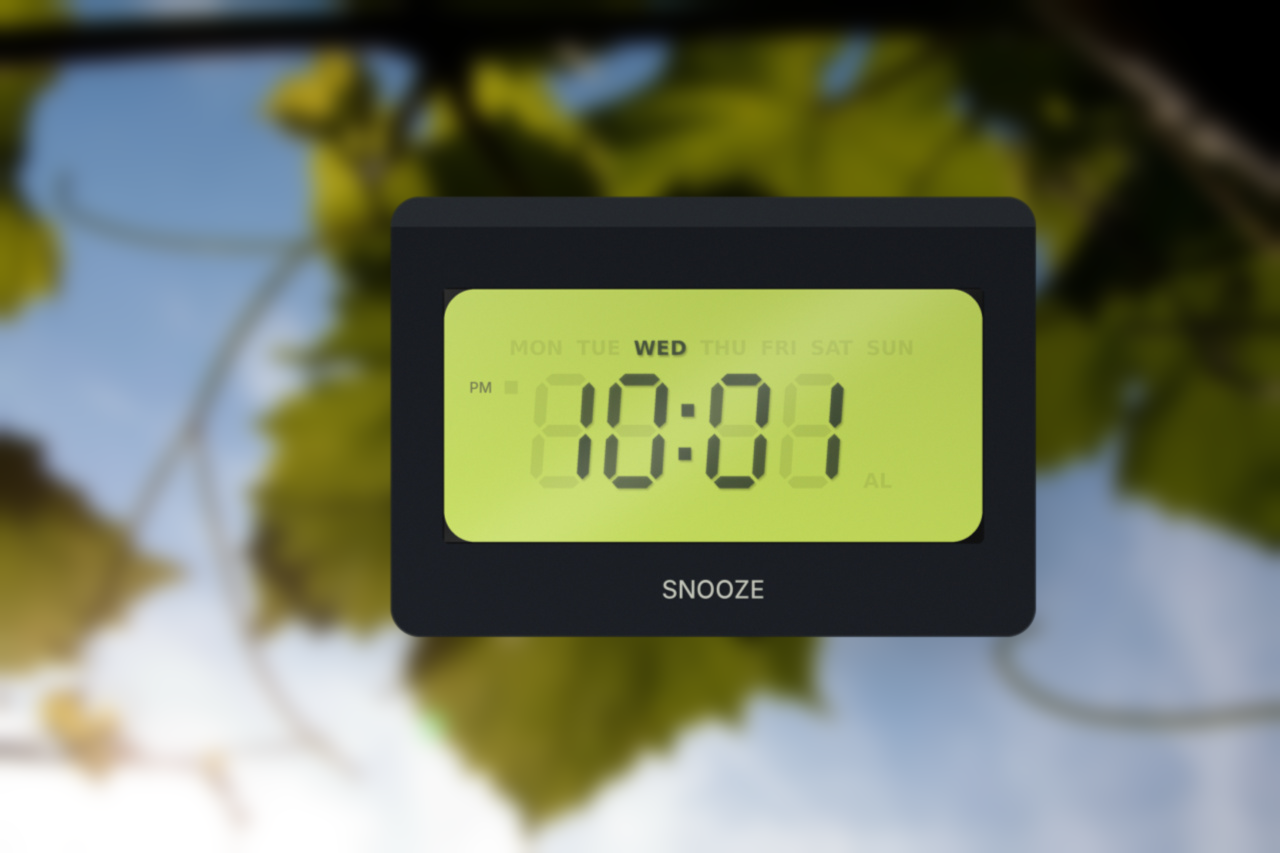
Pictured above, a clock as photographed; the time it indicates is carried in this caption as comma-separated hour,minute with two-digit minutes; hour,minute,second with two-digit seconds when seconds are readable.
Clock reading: 10,01
